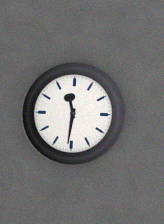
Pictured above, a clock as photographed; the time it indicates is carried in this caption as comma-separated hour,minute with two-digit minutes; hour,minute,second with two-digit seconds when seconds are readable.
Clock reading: 11,31
